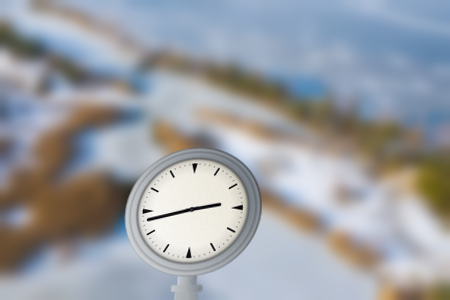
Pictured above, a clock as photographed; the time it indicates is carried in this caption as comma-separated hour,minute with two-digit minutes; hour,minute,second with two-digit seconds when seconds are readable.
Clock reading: 2,43
